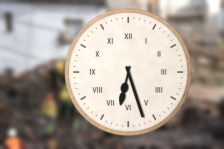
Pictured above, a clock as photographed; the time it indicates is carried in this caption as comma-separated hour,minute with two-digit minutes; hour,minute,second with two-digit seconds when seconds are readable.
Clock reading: 6,27
